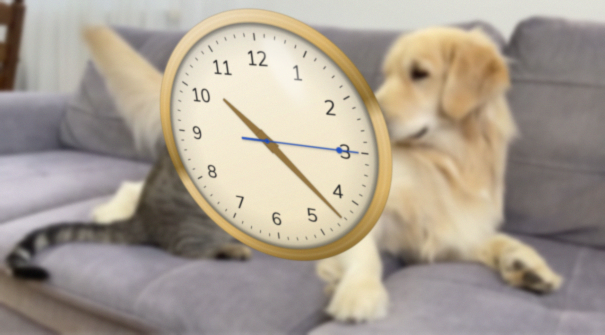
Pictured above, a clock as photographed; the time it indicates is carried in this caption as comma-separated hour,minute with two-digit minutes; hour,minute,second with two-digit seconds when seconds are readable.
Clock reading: 10,22,15
